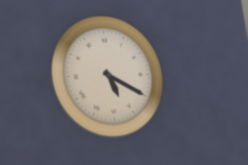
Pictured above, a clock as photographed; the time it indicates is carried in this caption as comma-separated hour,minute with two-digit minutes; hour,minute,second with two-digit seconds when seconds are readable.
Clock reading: 5,20
